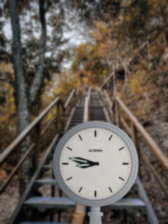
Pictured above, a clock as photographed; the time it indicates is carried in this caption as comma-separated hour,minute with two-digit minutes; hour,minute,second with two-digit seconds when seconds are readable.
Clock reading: 8,47
